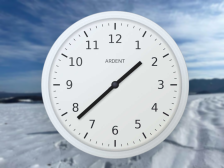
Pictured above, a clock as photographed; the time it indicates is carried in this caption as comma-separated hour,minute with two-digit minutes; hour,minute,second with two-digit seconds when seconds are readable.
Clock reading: 1,38
